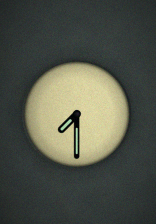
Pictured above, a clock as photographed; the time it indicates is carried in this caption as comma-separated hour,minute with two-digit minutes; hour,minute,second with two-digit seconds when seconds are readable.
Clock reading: 7,30
